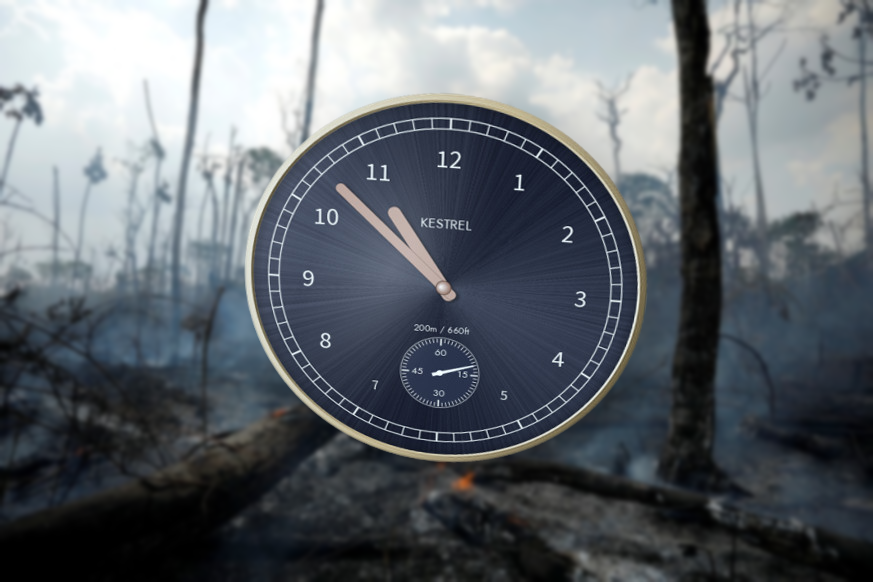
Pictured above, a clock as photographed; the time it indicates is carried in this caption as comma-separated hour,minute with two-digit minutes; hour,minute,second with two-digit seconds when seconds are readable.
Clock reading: 10,52,12
